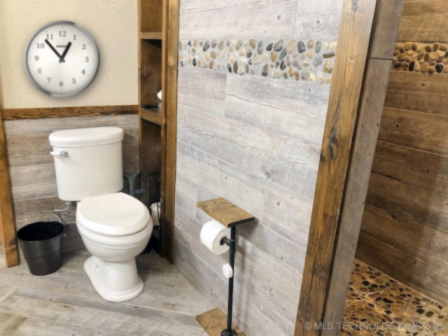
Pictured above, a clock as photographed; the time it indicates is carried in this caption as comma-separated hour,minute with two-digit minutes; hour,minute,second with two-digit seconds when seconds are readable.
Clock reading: 12,53
